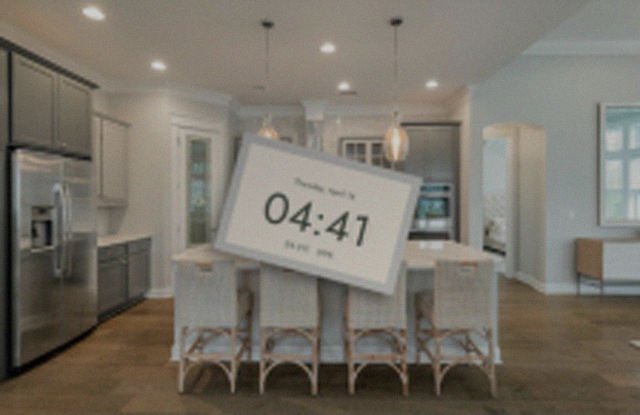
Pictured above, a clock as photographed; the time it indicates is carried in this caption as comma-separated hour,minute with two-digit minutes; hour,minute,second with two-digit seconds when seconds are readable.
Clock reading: 4,41
